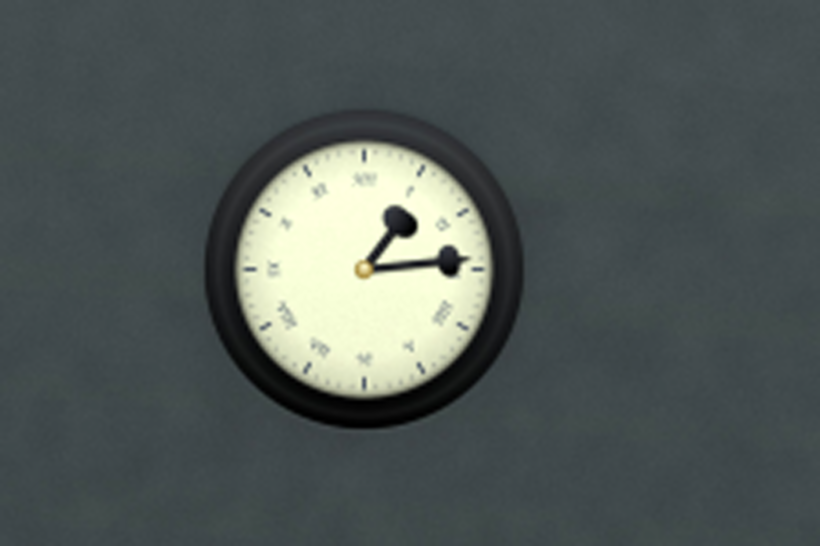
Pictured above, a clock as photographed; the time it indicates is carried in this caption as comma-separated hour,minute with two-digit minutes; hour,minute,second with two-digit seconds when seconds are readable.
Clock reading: 1,14
